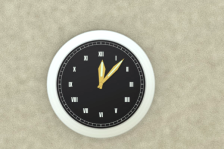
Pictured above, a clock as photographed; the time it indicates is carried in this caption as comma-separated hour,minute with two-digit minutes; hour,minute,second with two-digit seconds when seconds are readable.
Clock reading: 12,07
